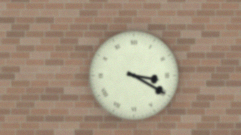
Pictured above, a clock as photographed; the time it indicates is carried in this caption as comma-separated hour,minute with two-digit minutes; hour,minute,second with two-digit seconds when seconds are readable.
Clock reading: 3,20
